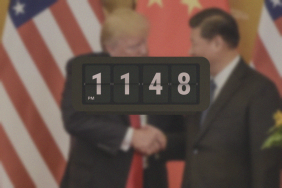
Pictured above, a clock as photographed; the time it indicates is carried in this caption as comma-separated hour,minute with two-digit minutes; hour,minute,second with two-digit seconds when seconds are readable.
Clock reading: 11,48
